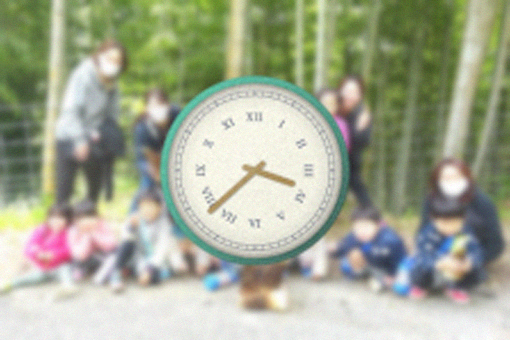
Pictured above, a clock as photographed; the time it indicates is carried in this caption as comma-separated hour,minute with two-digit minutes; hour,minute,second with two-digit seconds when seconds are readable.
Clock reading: 3,38
